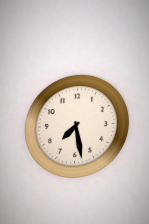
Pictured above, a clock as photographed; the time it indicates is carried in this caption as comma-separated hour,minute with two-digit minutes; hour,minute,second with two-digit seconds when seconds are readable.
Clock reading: 7,28
